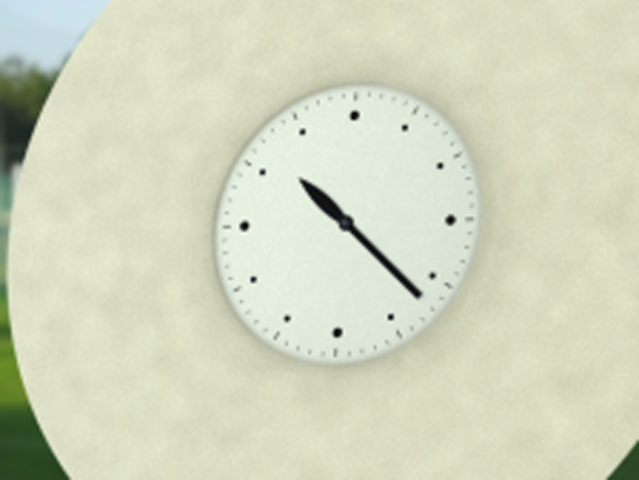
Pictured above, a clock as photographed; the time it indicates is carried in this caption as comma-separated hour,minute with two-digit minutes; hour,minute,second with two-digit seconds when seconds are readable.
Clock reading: 10,22
